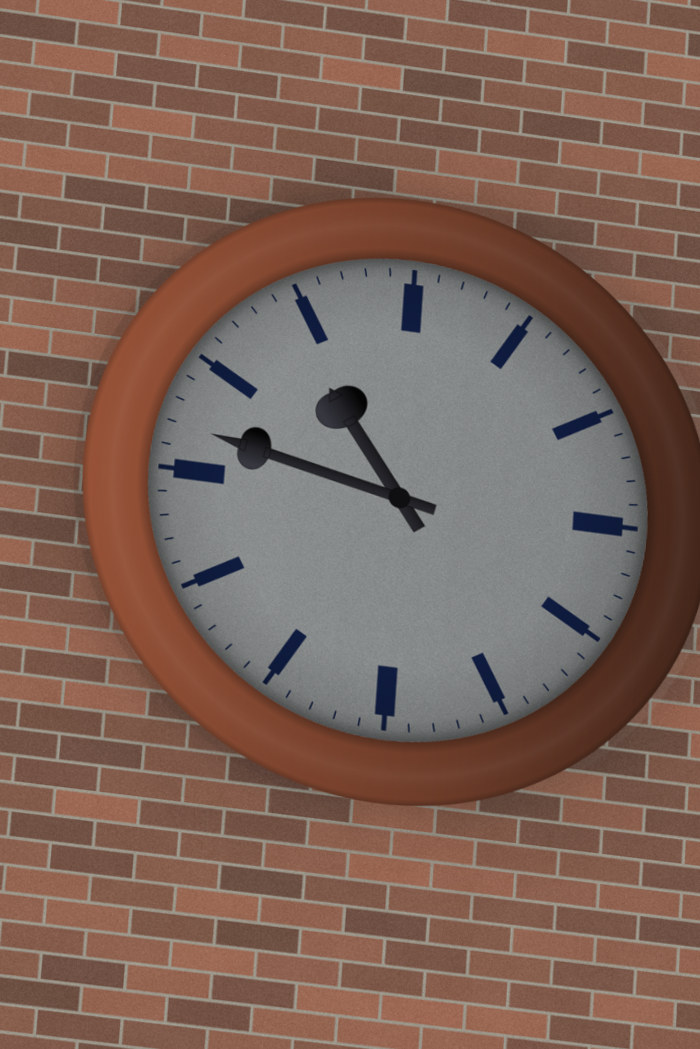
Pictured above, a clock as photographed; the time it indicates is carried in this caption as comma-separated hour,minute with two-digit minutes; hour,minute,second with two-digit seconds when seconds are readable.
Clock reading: 10,47
